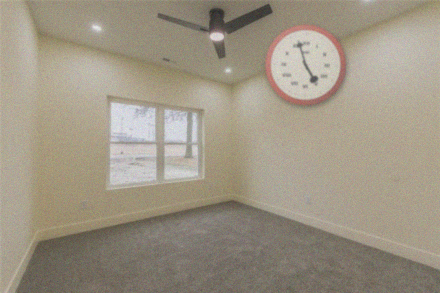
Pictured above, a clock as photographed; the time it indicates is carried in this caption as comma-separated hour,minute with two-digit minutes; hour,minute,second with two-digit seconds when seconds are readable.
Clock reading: 4,57
